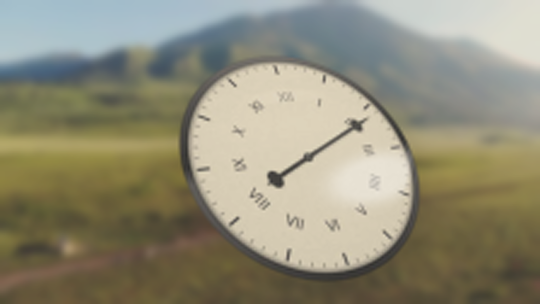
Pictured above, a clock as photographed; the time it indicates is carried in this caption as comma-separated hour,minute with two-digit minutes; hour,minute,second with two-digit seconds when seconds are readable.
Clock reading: 8,11
